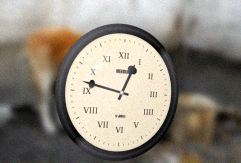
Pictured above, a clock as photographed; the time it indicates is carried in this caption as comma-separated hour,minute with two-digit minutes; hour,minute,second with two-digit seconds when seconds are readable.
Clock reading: 12,47
